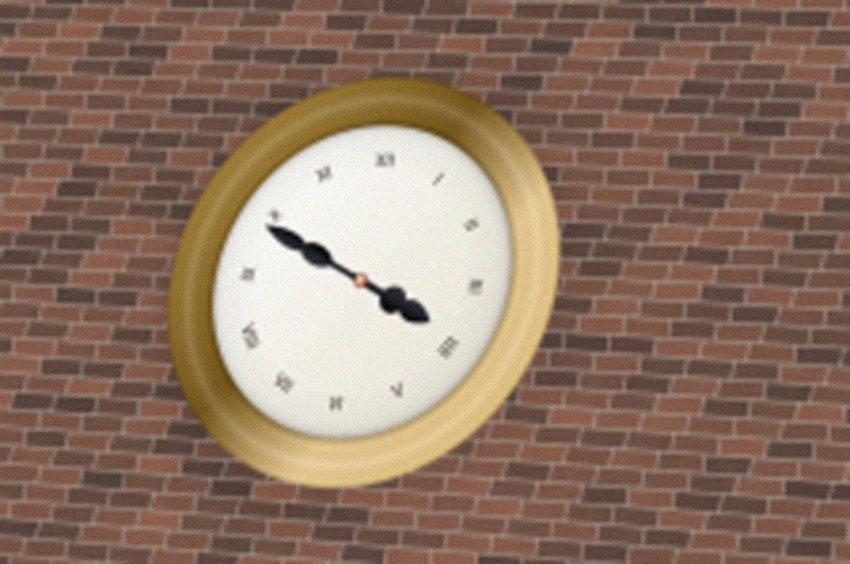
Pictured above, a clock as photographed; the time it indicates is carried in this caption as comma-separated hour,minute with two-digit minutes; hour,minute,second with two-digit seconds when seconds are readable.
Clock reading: 3,49
